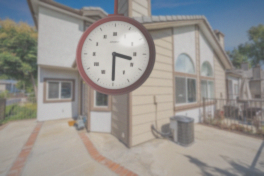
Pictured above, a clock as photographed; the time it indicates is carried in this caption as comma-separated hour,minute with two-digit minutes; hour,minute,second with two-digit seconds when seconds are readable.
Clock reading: 3,30
